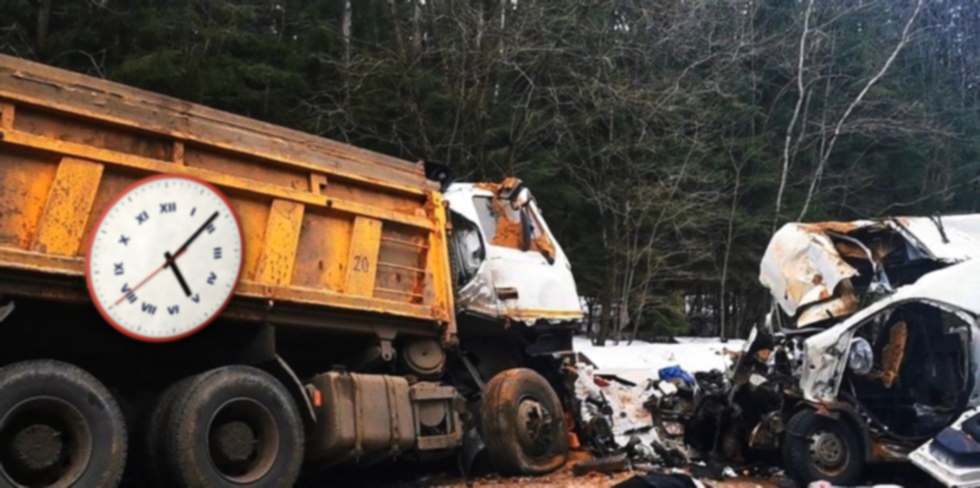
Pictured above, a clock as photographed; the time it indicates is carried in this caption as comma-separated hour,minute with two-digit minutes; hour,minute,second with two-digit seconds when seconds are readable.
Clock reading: 5,08,40
